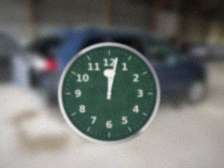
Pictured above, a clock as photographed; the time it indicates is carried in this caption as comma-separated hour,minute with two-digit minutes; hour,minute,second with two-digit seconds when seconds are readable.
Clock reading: 12,02
